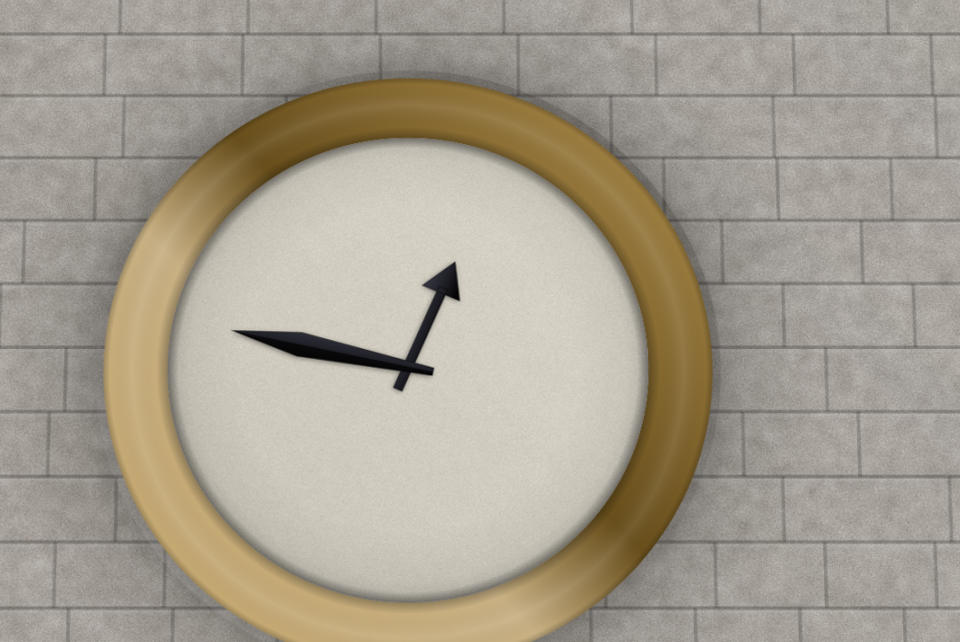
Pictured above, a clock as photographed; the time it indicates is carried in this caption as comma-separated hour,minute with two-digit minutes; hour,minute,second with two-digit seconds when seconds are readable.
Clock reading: 12,47
